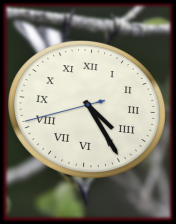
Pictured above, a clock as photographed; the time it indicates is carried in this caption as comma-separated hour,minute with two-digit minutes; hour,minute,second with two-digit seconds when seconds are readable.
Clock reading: 4,24,41
